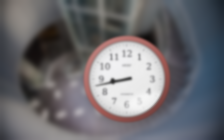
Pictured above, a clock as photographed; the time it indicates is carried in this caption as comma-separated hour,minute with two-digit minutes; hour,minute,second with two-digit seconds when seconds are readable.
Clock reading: 8,43
